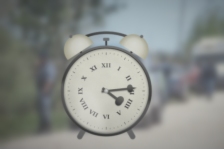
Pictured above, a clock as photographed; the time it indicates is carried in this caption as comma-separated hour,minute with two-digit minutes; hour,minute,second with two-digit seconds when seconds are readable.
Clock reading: 4,14
